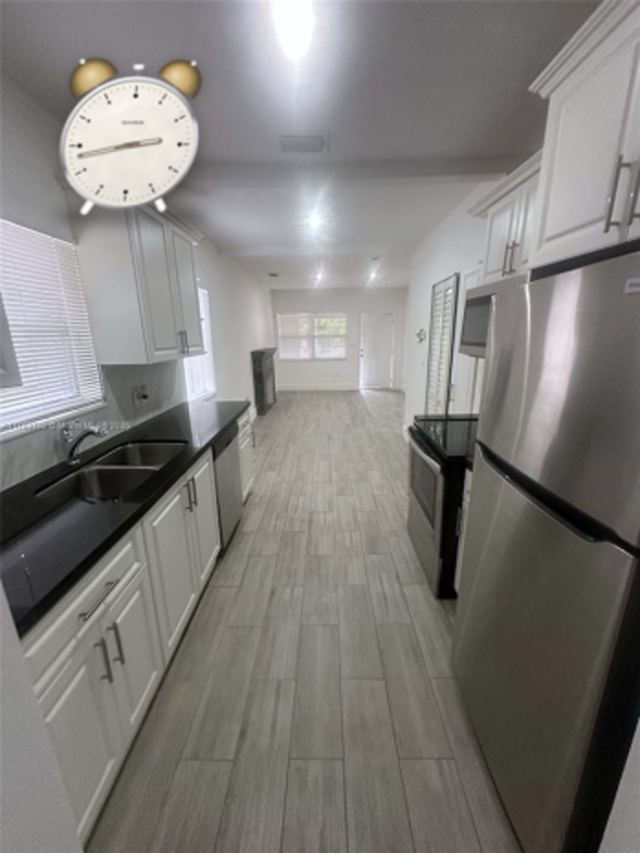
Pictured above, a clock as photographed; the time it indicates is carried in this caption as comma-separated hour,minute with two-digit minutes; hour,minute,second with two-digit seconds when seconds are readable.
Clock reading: 2,43
